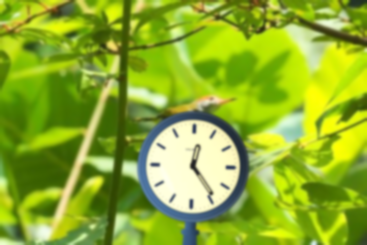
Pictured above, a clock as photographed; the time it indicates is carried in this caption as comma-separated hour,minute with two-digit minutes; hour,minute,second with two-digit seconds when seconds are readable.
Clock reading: 12,24
